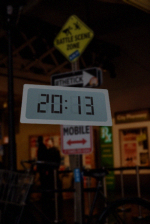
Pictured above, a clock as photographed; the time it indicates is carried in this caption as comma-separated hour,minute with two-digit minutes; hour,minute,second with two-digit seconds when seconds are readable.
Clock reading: 20,13
